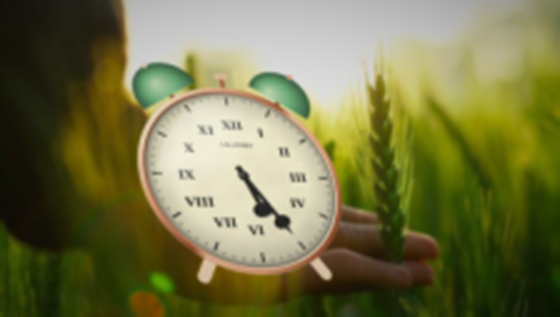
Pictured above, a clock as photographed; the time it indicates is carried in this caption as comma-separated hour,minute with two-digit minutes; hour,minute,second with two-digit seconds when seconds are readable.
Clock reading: 5,25
